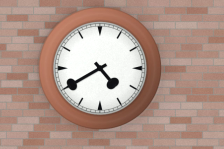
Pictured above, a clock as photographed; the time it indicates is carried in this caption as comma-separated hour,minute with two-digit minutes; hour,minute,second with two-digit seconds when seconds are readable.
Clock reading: 4,40
